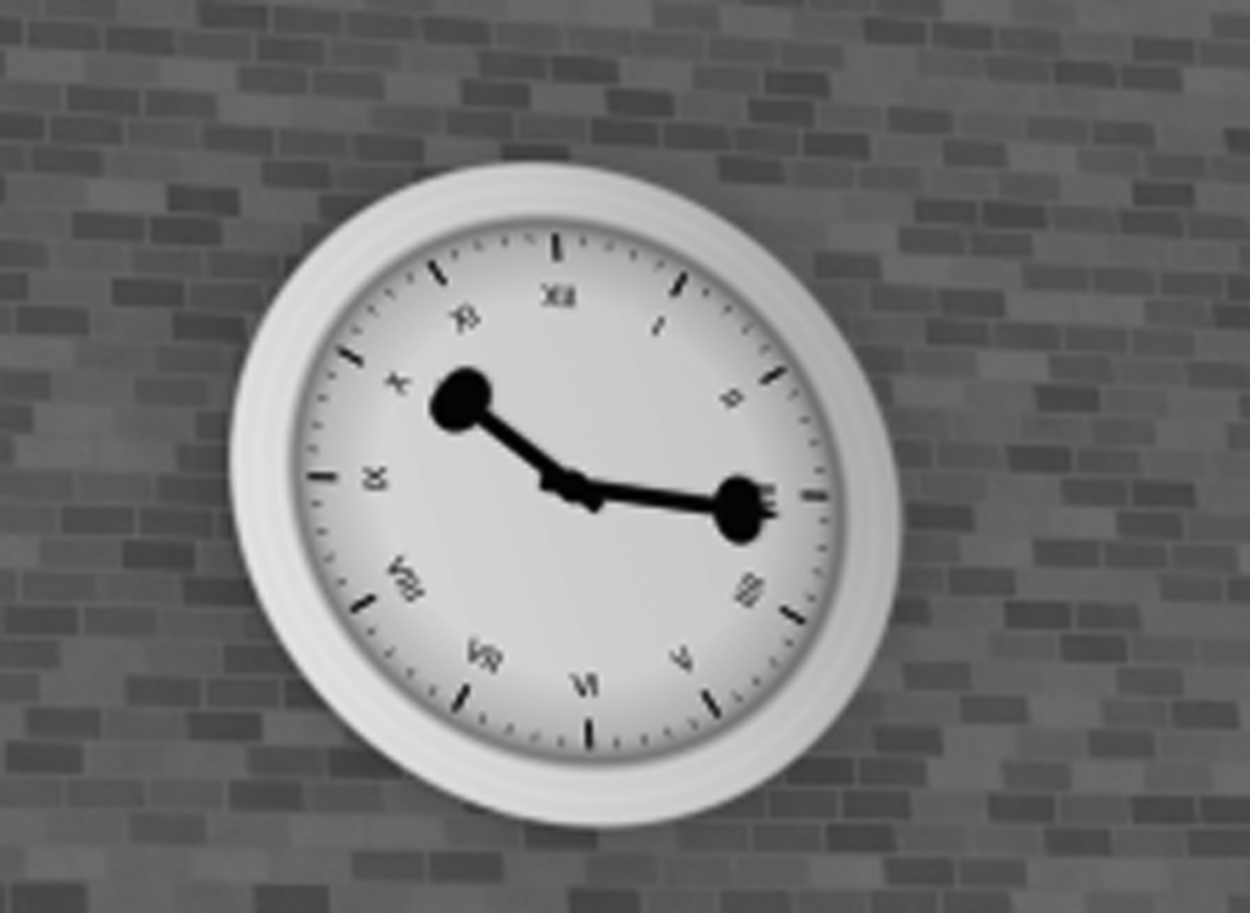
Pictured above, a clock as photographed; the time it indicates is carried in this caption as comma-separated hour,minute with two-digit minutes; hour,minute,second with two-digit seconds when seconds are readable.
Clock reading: 10,16
